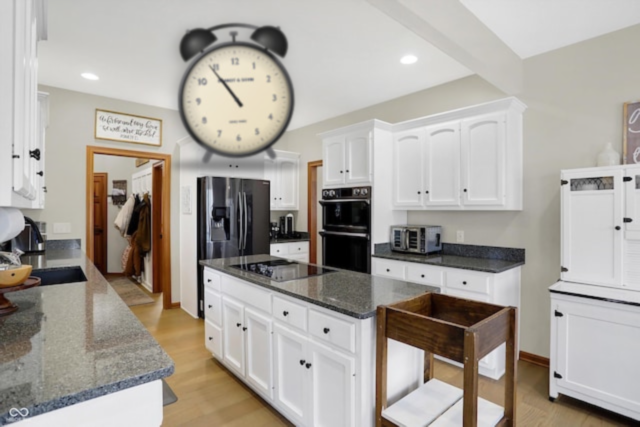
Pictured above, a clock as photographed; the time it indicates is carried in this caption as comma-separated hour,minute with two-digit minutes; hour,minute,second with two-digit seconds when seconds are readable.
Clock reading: 10,54
